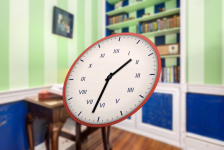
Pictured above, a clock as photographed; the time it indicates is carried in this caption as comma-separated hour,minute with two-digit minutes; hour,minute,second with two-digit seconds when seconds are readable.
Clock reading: 1,32
